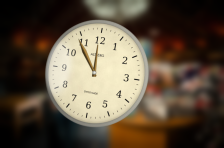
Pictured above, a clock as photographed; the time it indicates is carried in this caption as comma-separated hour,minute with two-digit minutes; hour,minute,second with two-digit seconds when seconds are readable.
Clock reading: 11,54
